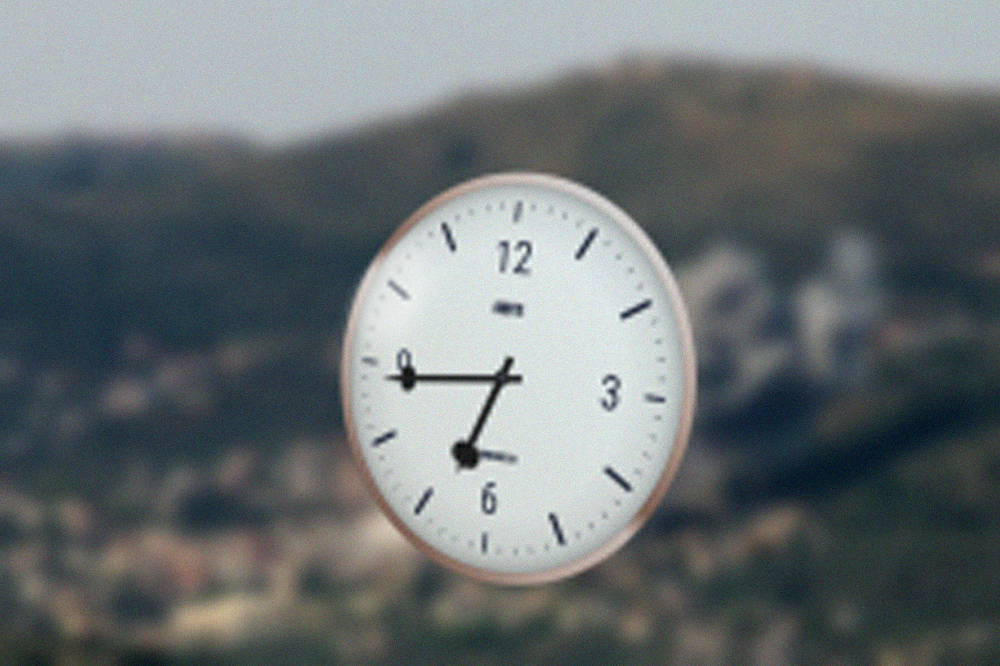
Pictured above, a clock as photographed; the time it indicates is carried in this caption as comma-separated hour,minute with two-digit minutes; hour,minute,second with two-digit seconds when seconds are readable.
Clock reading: 6,44
